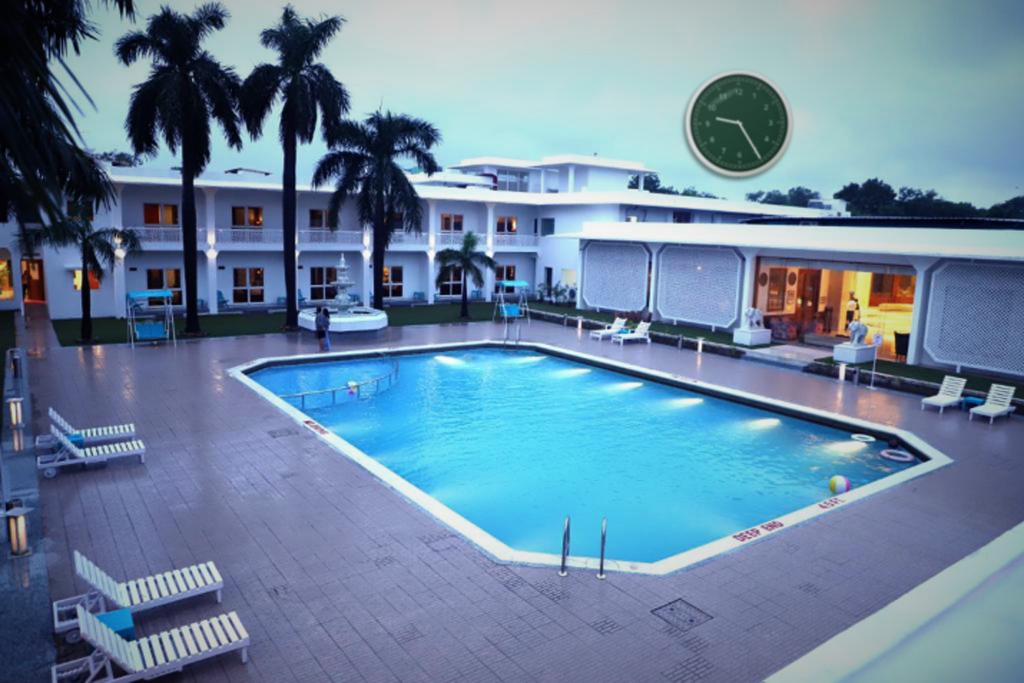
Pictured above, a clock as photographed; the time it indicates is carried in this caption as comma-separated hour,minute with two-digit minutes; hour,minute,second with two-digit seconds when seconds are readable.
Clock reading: 9,25
